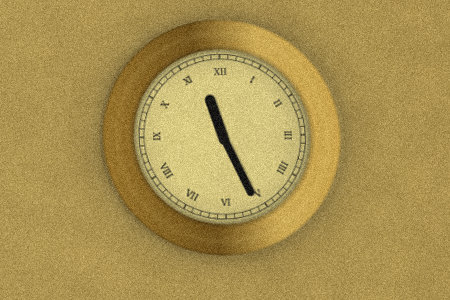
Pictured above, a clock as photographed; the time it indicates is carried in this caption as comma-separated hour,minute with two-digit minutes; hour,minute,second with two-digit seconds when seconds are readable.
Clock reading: 11,26
